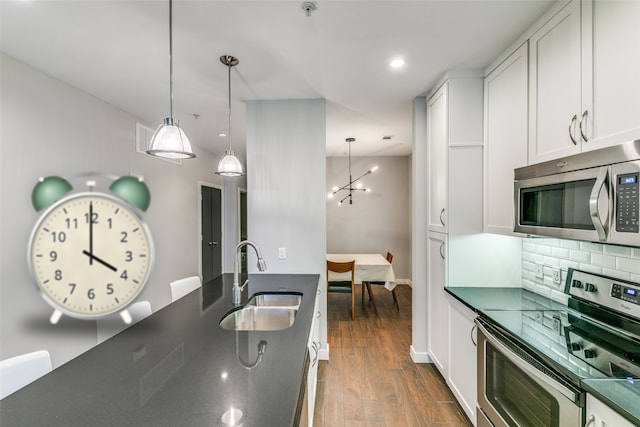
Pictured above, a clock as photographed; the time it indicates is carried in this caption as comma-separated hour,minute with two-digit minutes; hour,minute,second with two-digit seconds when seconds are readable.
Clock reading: 4,00
